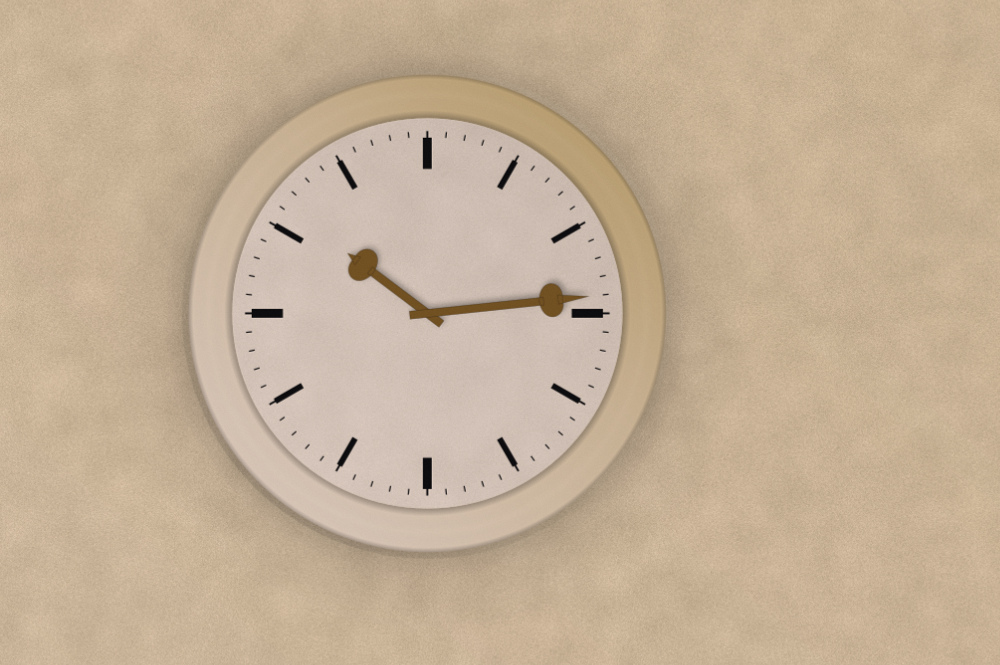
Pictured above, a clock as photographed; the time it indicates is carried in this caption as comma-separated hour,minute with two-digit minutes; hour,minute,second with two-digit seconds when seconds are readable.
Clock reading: 10,14
